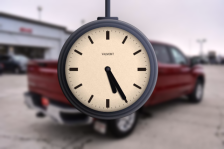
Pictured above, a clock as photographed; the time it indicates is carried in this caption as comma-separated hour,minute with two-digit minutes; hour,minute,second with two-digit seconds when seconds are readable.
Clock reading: 5,25
